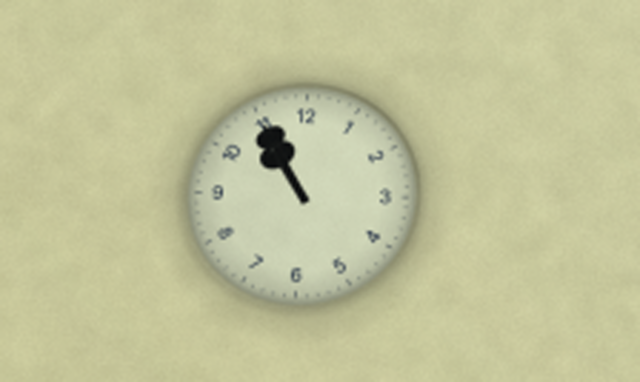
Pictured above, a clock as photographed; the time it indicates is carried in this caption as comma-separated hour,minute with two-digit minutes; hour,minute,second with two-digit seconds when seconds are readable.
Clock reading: 10,55
